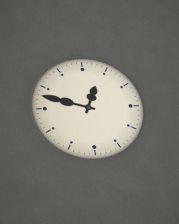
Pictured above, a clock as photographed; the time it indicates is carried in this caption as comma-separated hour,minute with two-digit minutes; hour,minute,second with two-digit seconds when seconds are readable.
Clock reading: 12,48
